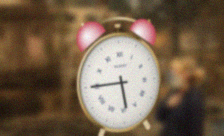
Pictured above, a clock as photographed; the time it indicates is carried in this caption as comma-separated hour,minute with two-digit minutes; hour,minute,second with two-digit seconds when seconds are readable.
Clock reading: 5,45
